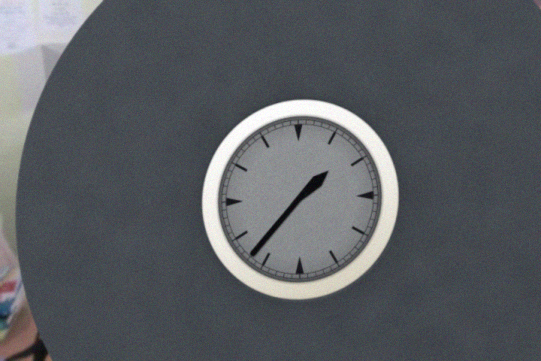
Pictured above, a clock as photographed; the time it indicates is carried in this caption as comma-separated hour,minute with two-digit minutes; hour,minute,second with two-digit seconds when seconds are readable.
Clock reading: 1,37
